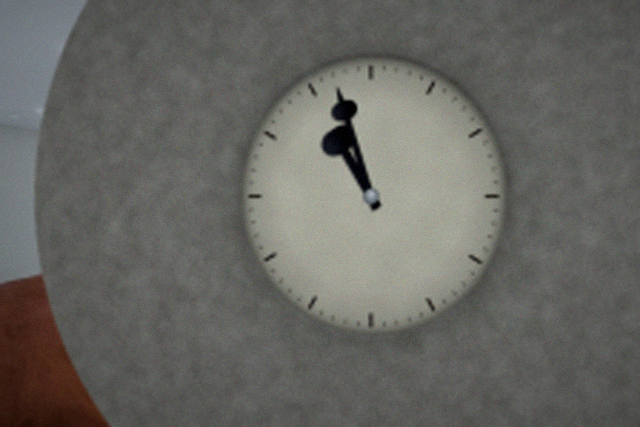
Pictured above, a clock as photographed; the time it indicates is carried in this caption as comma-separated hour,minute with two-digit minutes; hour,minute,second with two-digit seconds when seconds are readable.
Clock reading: 10,57
